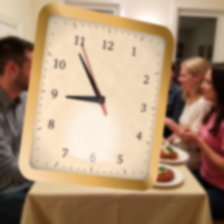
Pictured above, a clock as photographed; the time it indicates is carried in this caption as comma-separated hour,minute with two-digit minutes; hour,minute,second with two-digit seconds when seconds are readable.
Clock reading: 8,53,55
